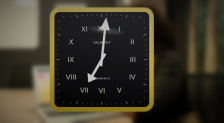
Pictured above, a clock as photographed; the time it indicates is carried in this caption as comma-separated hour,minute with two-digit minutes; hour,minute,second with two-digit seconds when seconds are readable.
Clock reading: 7,01
